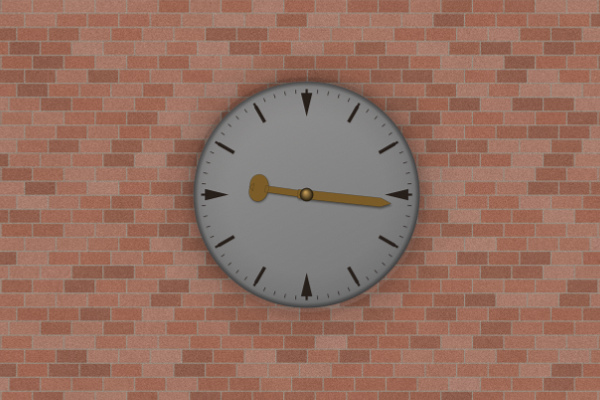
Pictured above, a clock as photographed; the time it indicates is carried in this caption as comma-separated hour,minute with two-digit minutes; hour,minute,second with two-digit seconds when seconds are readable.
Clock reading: 9,16
